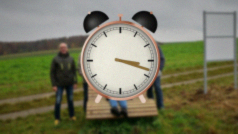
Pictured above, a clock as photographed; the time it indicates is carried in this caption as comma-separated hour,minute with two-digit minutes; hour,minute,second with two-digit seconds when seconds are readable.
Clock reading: 3,18
